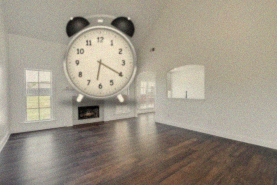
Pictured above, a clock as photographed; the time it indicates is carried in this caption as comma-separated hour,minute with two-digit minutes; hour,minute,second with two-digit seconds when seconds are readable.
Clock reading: 6,20
